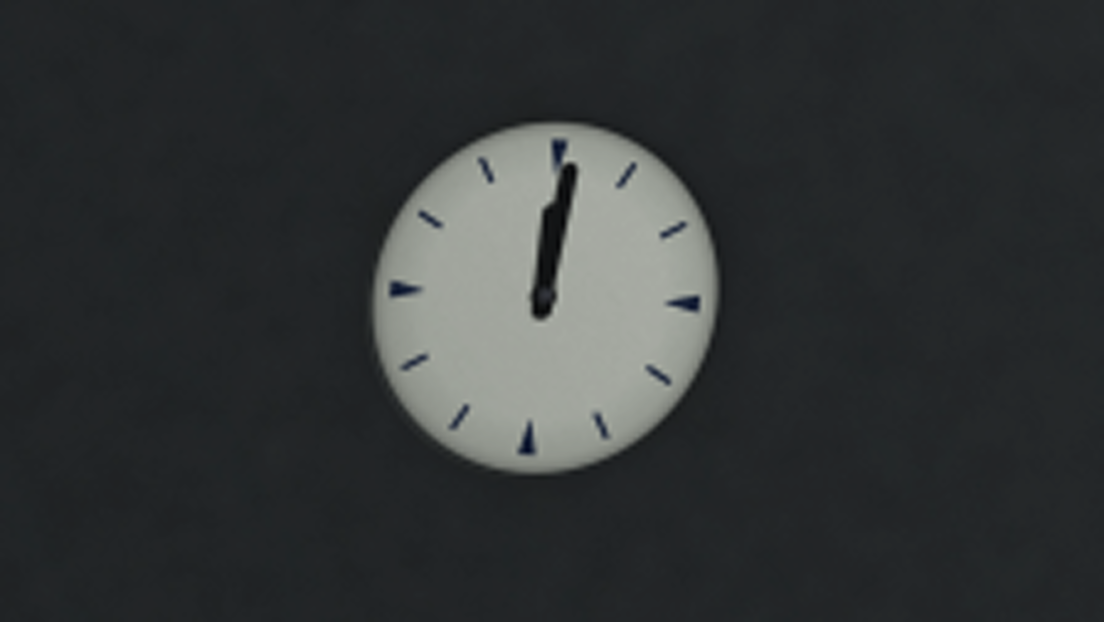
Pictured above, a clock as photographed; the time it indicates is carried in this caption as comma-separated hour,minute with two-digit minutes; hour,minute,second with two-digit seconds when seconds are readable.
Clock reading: 12,01
